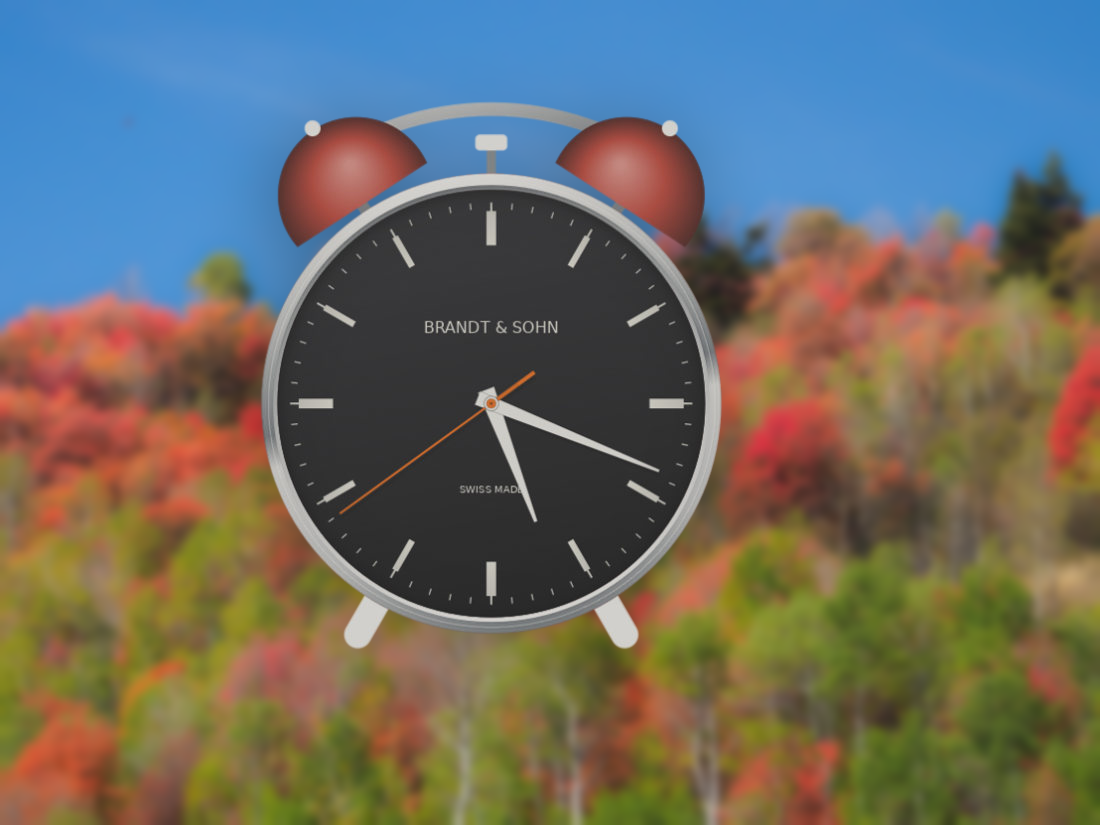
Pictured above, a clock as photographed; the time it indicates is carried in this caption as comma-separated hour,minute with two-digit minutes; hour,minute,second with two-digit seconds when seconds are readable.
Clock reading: 5,18,39
